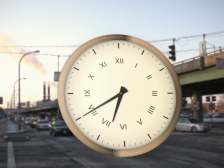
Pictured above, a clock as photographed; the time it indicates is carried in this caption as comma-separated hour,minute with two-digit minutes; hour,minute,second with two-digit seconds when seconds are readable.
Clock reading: 6,40
